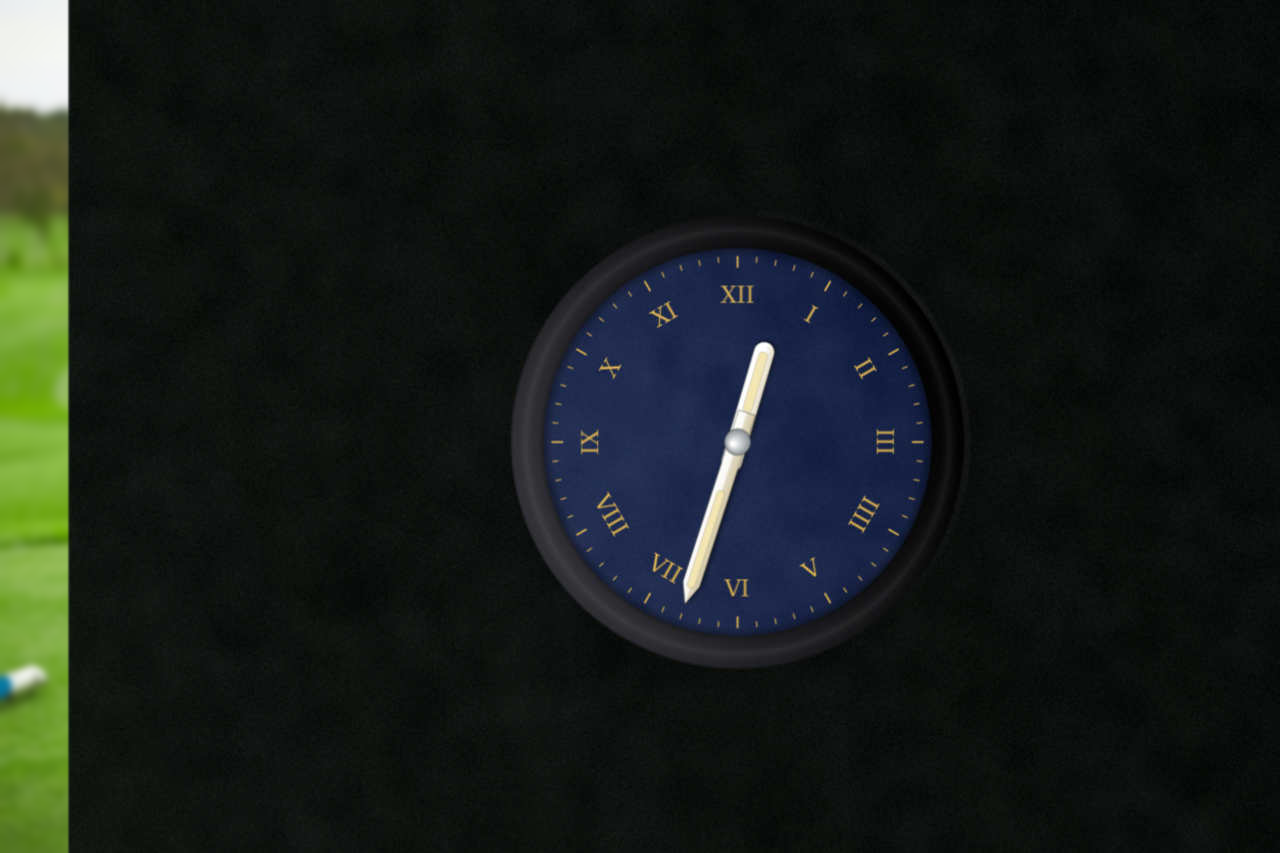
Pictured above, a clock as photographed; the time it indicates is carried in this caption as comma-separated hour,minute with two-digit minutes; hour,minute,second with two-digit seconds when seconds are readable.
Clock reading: 12,33
